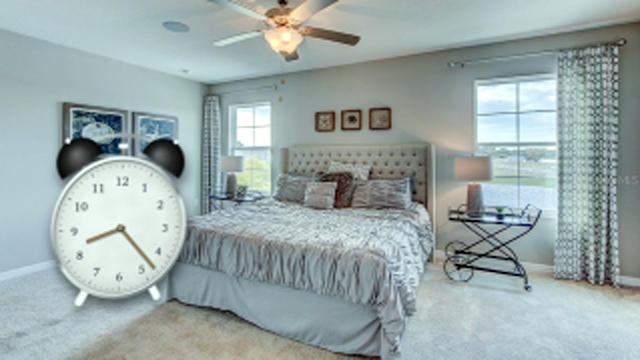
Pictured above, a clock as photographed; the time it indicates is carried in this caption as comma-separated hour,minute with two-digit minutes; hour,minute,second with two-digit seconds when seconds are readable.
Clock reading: 8,23
